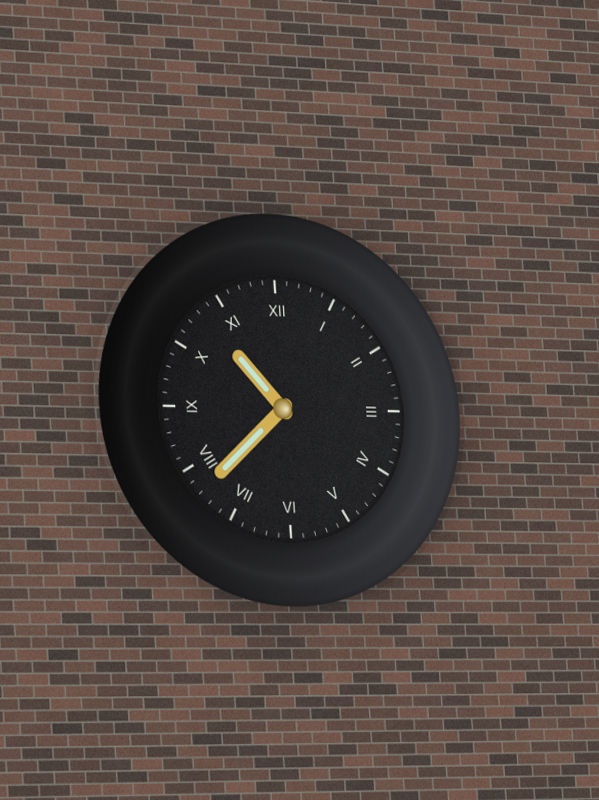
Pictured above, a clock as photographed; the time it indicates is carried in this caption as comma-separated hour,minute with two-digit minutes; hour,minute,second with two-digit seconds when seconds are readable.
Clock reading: 10,38
